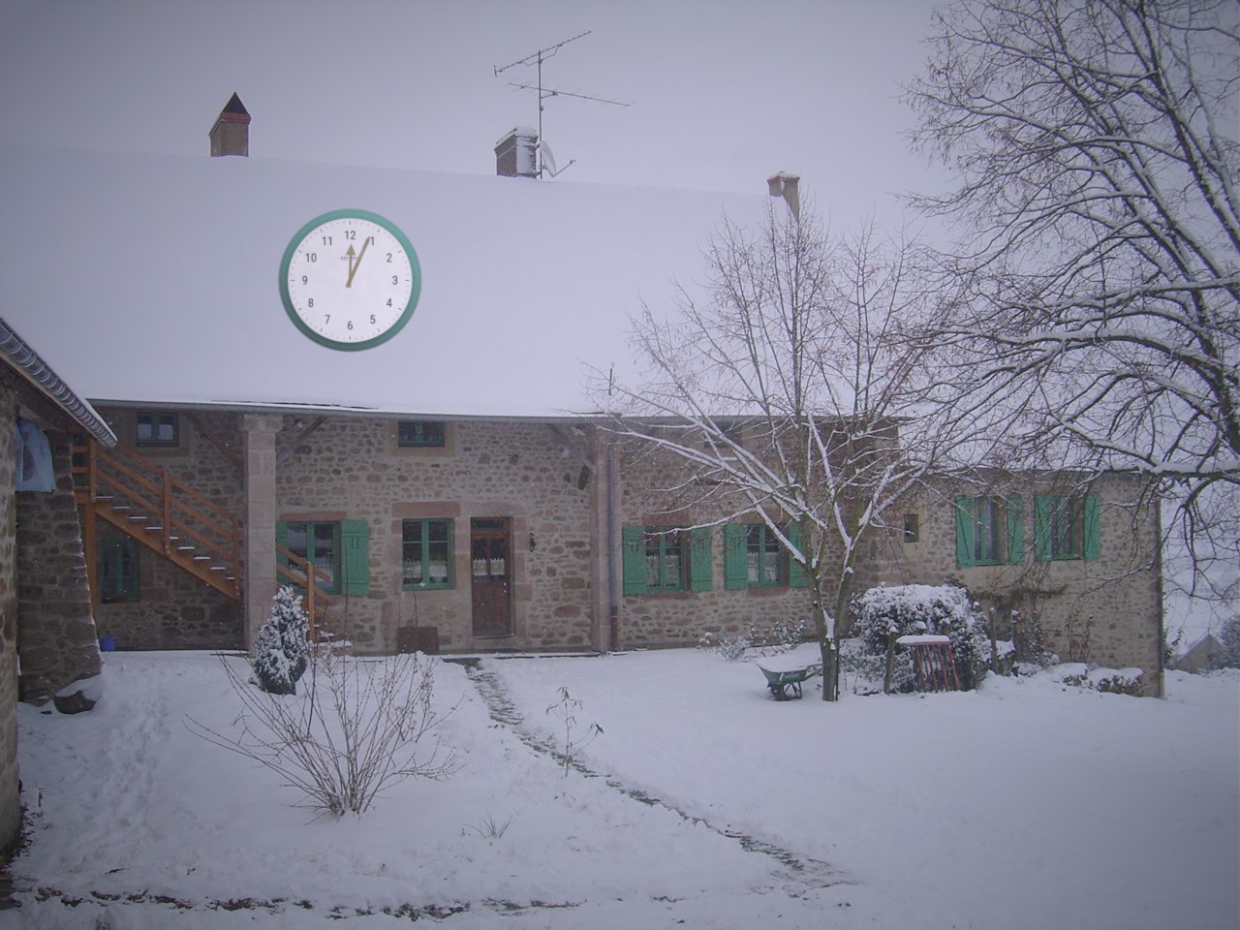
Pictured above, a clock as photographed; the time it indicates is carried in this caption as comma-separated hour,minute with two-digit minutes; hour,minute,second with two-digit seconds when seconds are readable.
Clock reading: 12,04
